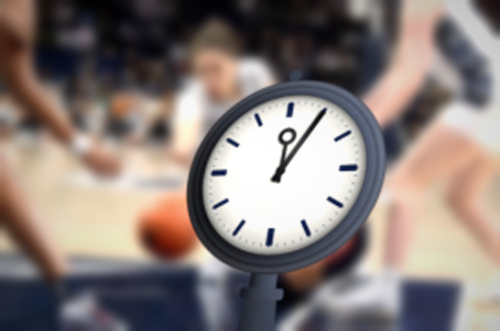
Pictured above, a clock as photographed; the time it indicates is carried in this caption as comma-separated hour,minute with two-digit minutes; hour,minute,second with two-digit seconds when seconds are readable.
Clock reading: 12,05
